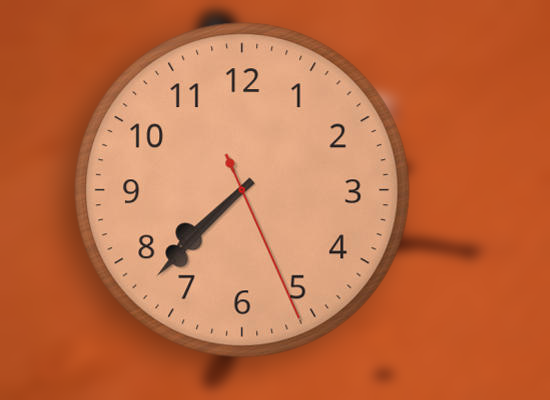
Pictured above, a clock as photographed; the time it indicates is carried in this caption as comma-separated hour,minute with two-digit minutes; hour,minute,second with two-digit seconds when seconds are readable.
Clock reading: 7,37,26
